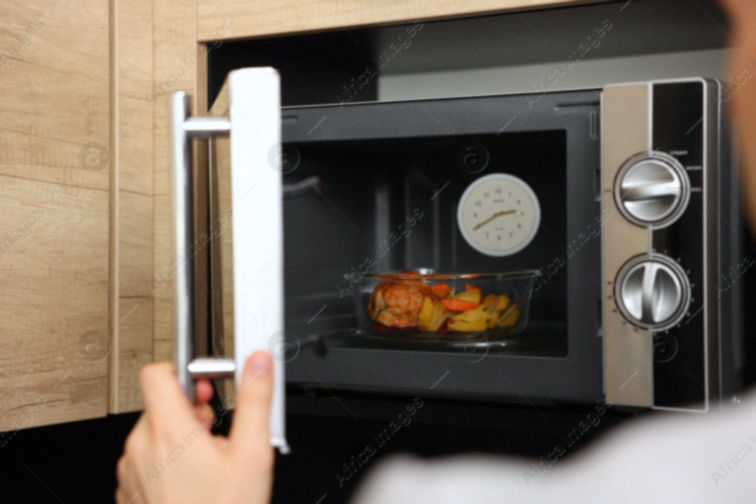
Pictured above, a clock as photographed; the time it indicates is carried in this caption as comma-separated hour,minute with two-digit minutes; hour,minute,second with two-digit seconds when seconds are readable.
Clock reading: 2,40
